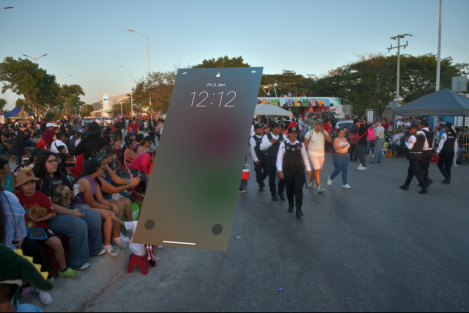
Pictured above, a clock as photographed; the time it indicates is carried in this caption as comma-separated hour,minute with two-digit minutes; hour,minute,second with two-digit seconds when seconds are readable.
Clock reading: 12,12
